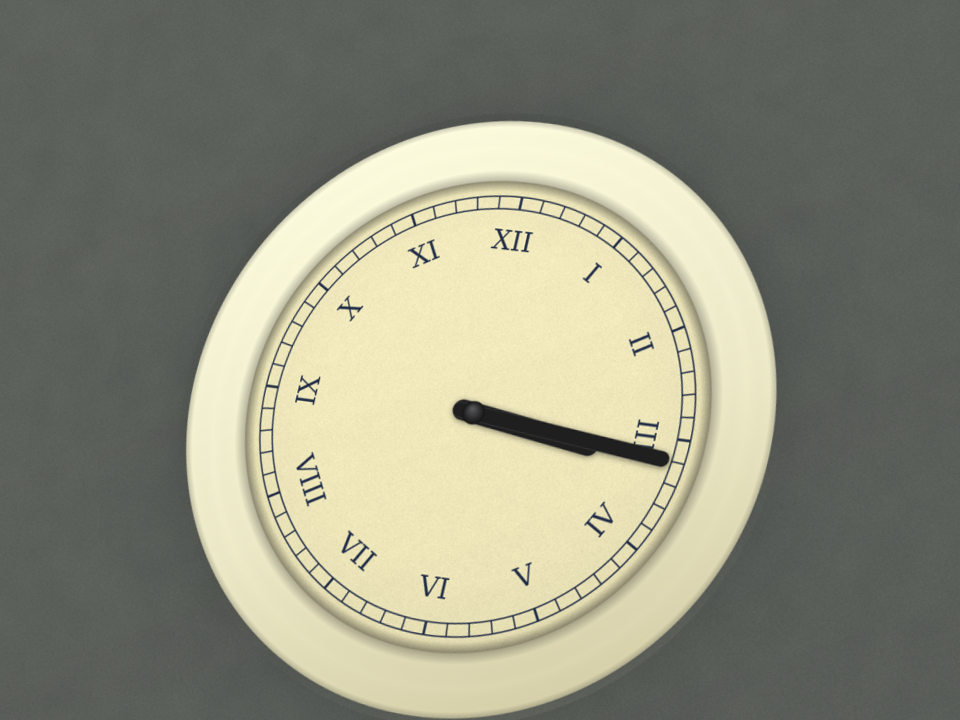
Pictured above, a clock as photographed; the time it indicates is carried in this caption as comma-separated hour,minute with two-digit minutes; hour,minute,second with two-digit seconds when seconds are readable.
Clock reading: 3,16
